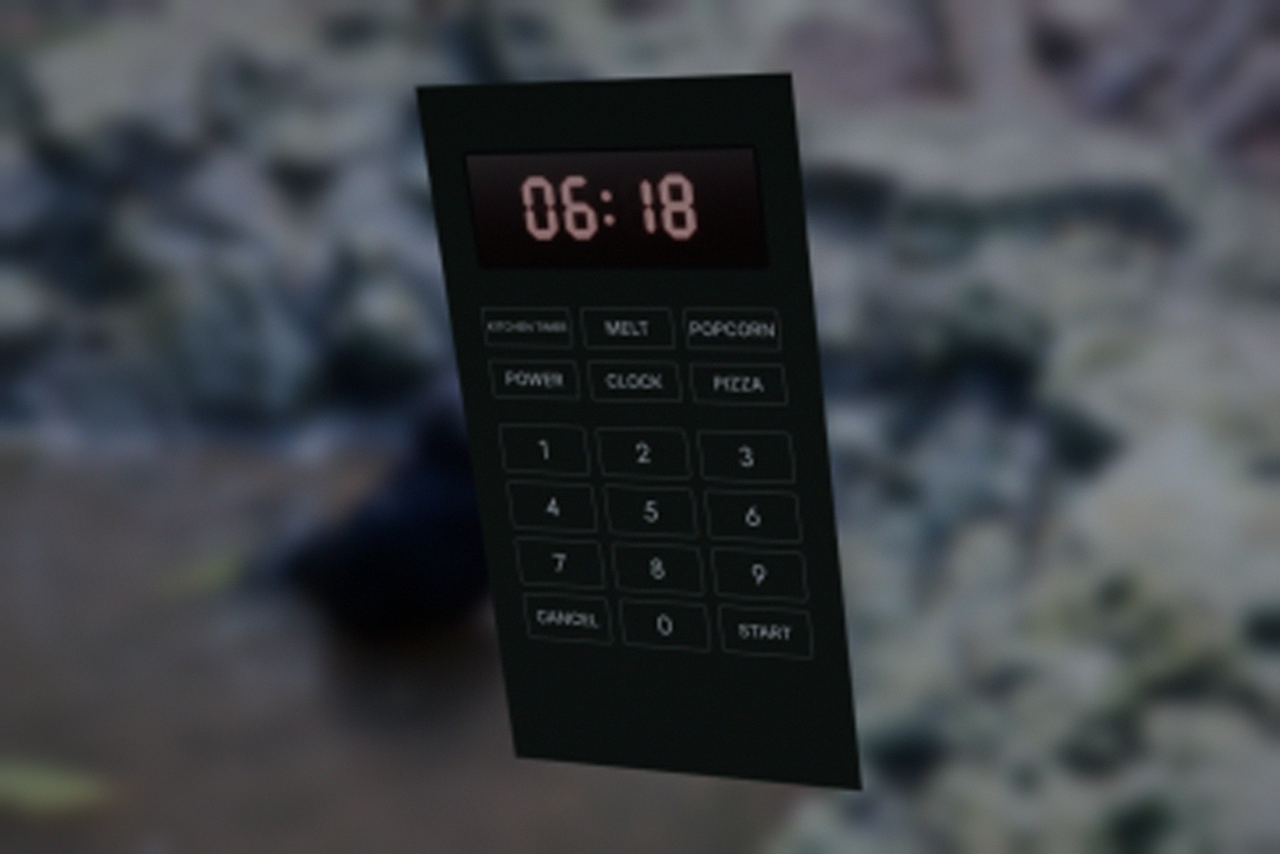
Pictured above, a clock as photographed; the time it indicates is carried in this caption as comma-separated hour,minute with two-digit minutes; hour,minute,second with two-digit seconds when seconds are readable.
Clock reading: 6,18
